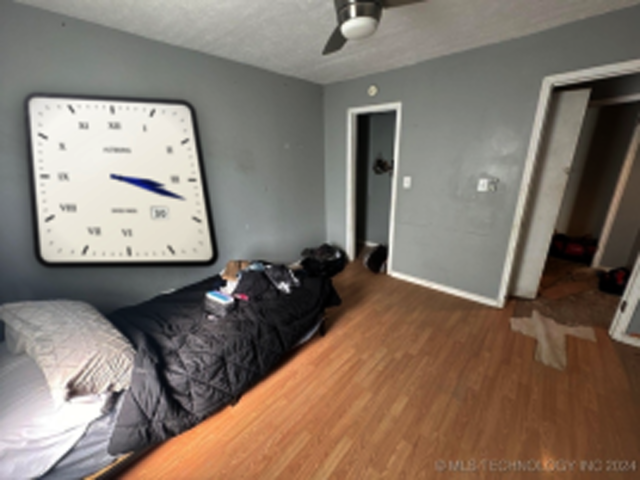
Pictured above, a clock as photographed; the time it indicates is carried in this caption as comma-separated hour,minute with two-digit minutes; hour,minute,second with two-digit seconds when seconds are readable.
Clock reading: 3,18
